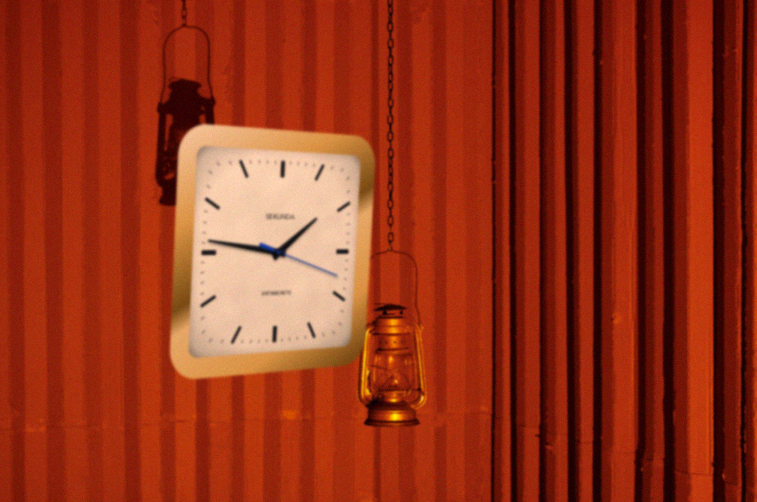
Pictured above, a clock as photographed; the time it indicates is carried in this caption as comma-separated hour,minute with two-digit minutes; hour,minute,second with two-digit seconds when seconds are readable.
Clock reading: 1,46,18
